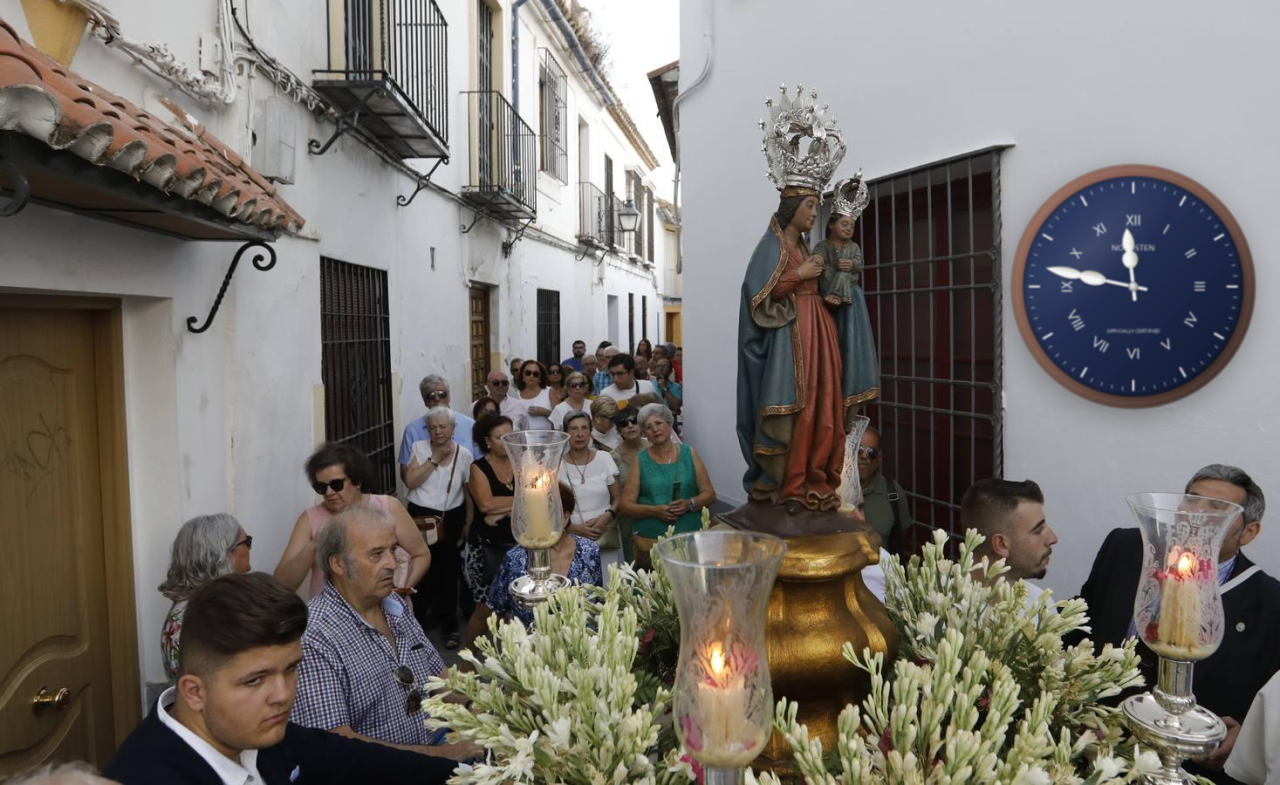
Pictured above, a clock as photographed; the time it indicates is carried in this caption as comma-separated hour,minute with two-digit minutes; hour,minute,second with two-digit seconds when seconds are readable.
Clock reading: 11,47
